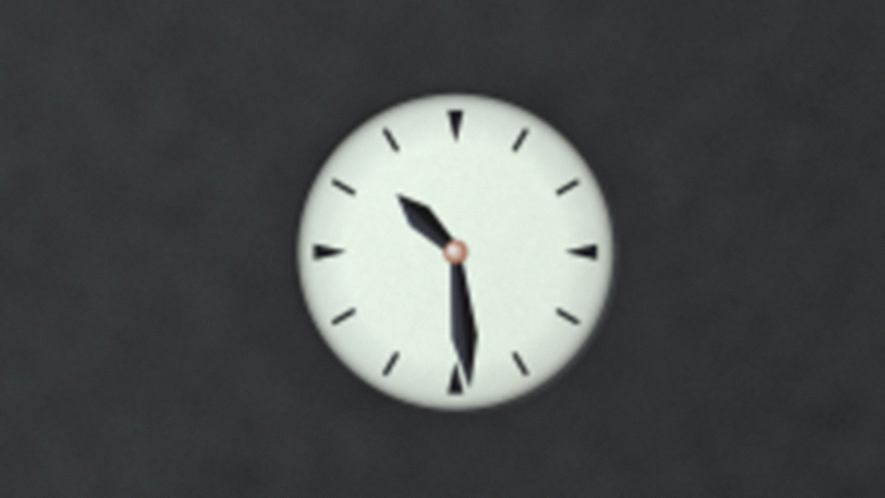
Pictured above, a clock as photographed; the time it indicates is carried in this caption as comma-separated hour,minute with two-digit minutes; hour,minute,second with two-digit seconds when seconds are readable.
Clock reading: 10,29
